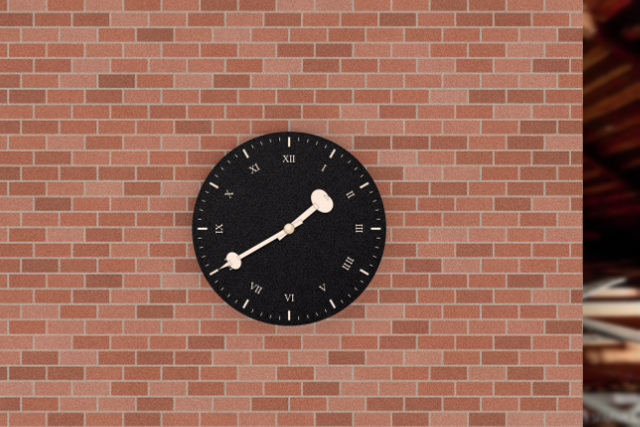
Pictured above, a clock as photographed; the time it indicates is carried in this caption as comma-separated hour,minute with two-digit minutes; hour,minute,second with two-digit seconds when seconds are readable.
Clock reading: 1,40
